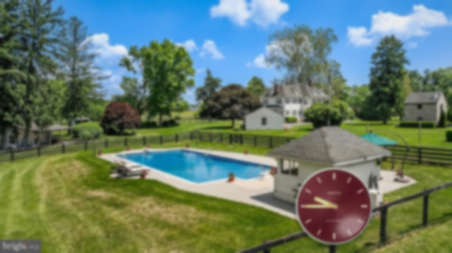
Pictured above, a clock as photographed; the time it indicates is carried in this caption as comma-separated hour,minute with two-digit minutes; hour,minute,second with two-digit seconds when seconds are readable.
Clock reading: 9,45
